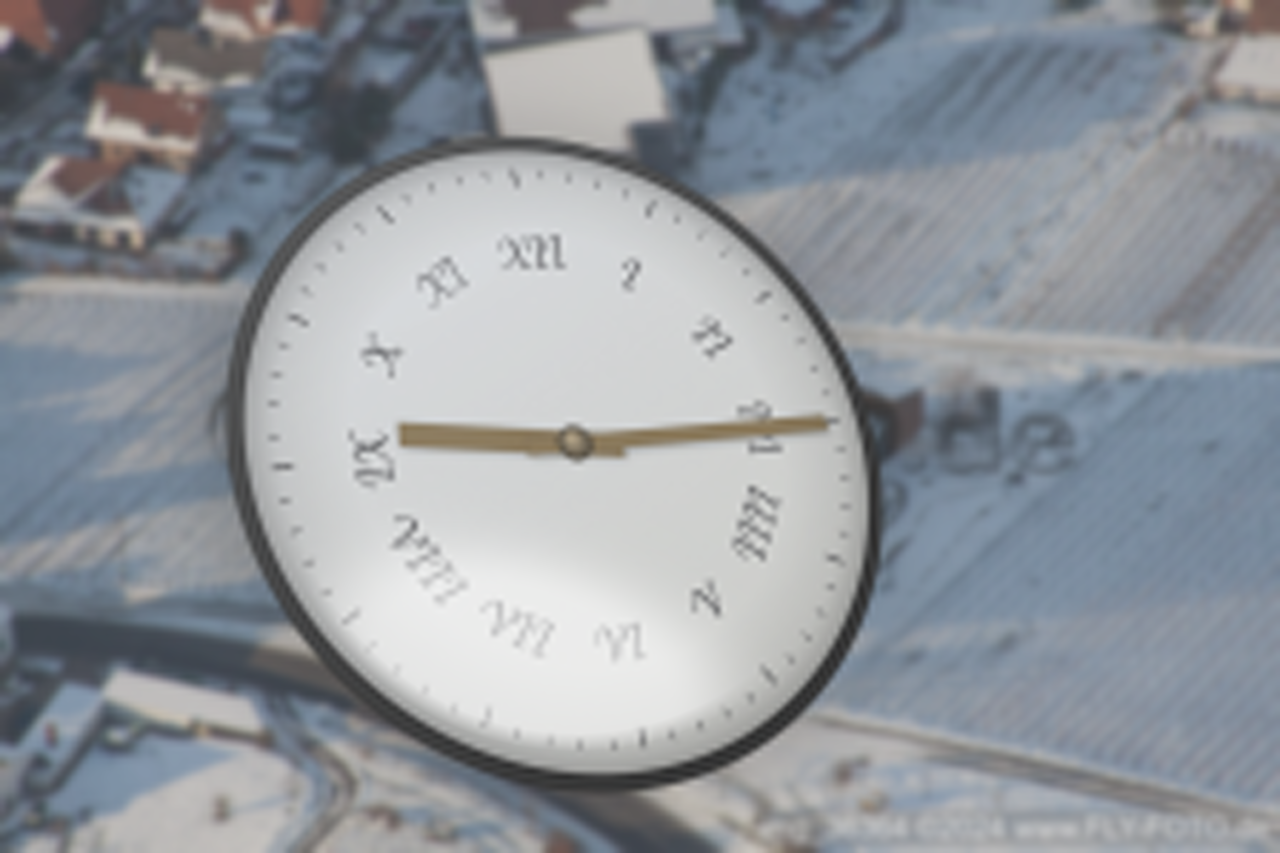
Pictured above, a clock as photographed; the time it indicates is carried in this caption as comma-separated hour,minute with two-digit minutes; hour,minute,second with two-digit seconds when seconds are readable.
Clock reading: 9,15
